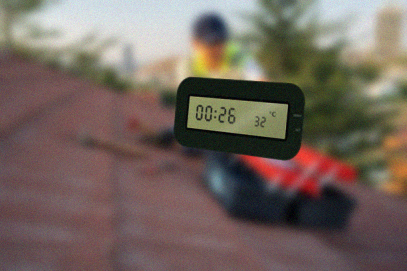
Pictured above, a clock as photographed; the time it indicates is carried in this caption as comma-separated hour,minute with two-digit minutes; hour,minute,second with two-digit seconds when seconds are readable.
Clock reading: 0,26
